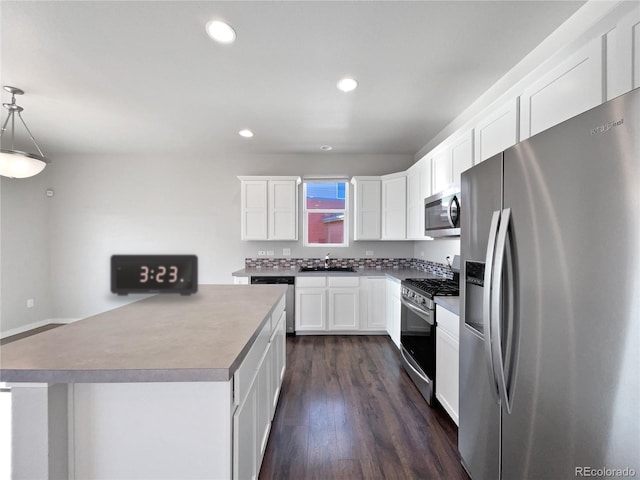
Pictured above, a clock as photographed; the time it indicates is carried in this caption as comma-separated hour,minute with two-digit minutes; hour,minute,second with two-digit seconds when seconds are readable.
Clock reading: 3,23
